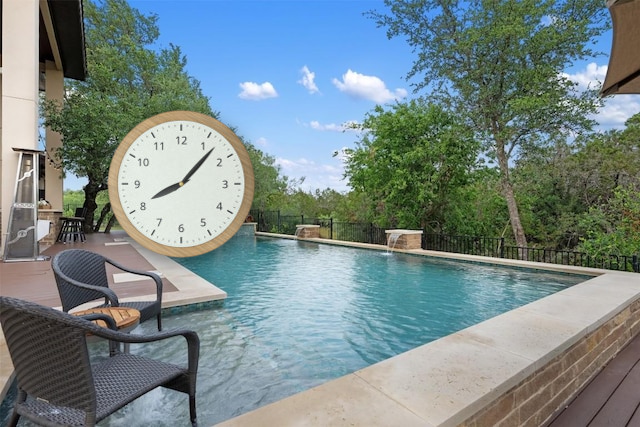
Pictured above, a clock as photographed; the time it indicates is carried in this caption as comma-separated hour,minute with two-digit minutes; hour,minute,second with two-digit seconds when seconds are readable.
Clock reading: 8,07
